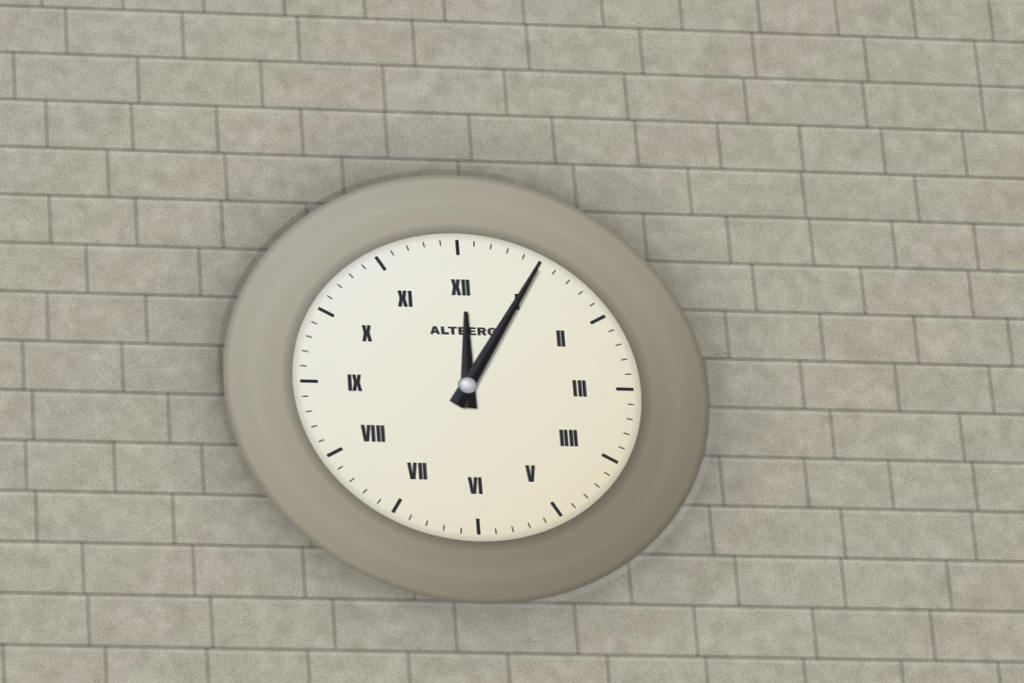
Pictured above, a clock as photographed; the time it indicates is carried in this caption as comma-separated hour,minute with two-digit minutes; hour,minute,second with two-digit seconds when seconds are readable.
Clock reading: 12,05
